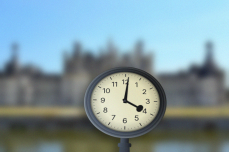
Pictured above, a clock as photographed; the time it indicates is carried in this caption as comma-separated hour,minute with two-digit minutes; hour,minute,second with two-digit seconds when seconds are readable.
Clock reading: 4,01
